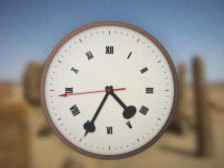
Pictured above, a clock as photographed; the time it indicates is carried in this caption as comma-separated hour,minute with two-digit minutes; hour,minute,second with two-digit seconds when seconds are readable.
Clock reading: 4,34,44
